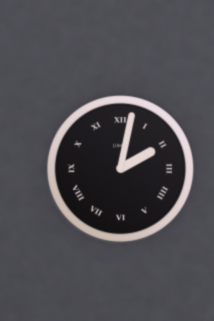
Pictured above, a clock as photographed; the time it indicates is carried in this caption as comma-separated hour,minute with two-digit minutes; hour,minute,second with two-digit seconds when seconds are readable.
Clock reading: 2,02
